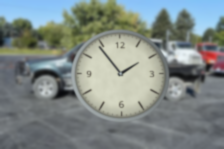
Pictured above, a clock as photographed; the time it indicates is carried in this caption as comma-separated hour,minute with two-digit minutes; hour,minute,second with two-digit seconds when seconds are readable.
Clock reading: 1,54
